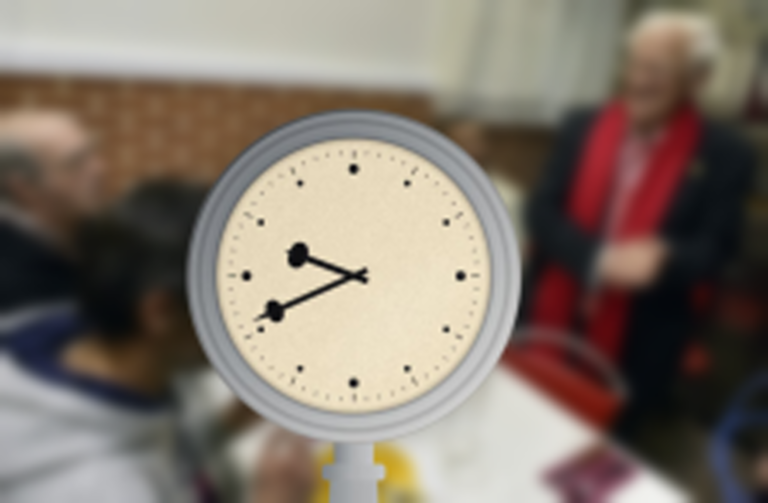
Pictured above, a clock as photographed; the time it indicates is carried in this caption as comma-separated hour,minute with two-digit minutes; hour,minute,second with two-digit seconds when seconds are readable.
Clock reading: 9,41
